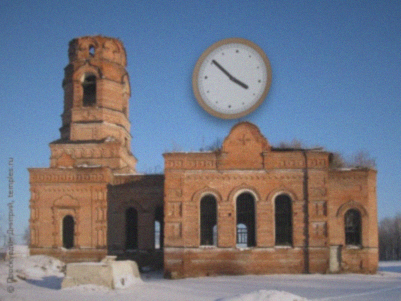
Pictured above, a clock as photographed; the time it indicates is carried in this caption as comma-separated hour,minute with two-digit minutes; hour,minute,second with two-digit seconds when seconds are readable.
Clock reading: 3,51
